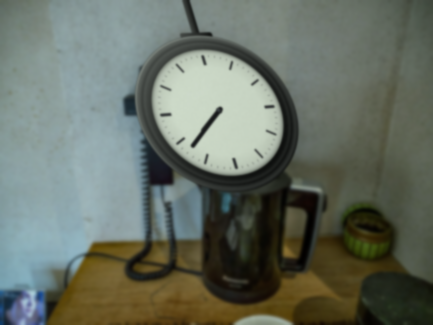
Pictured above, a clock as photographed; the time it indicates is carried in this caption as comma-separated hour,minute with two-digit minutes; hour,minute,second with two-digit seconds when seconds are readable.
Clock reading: 7,38
